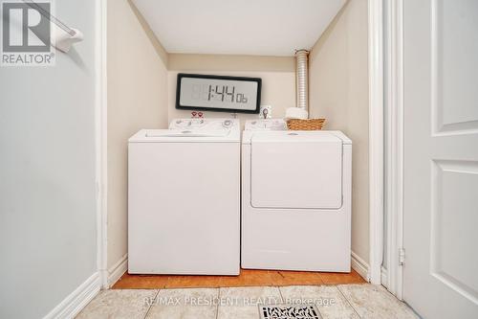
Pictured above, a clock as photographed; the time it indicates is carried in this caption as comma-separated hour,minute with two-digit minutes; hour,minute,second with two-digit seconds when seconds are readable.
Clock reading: 1,44,06
